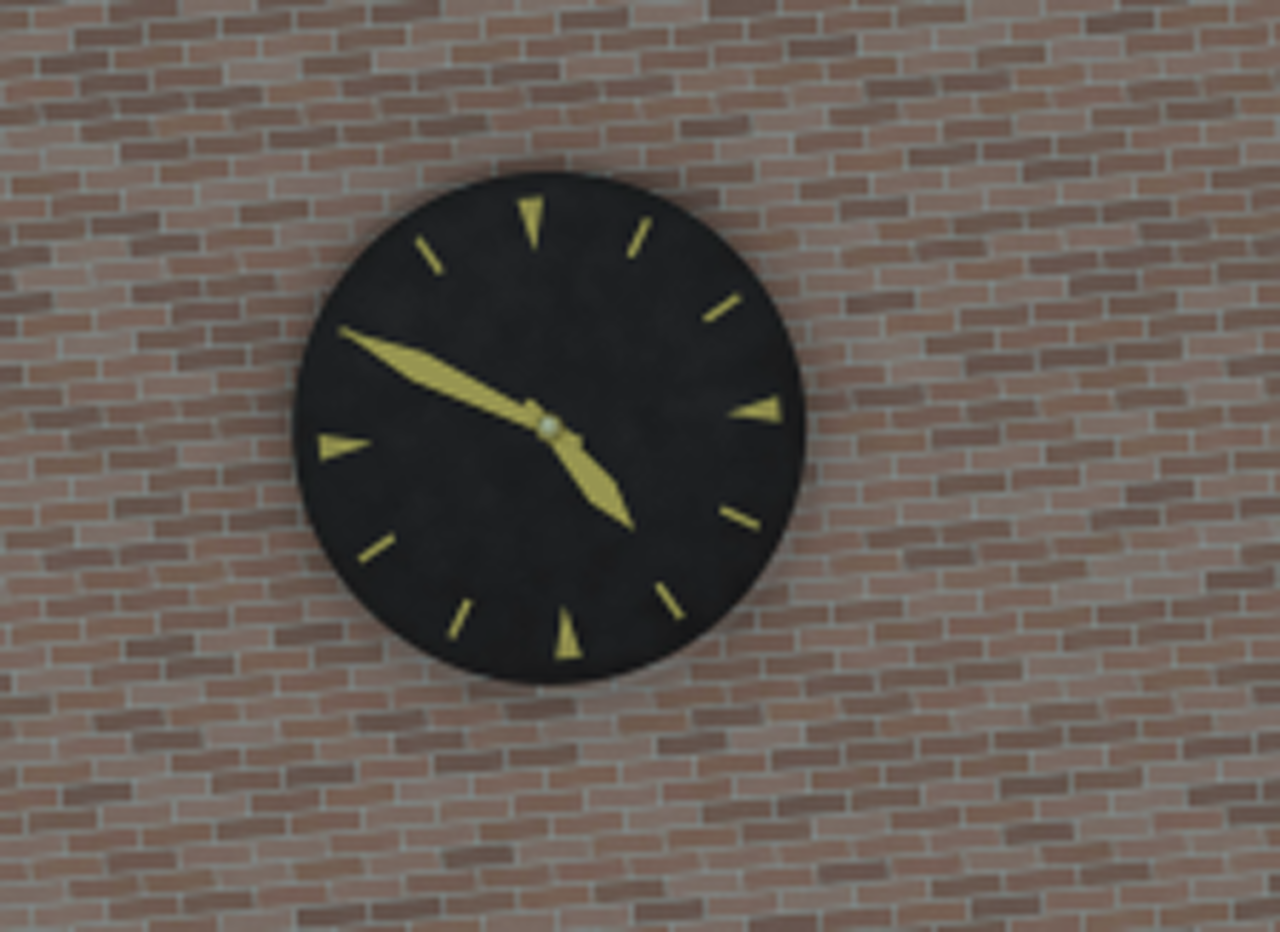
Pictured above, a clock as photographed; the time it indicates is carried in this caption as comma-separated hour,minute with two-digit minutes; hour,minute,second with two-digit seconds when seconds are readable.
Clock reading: 4,50
